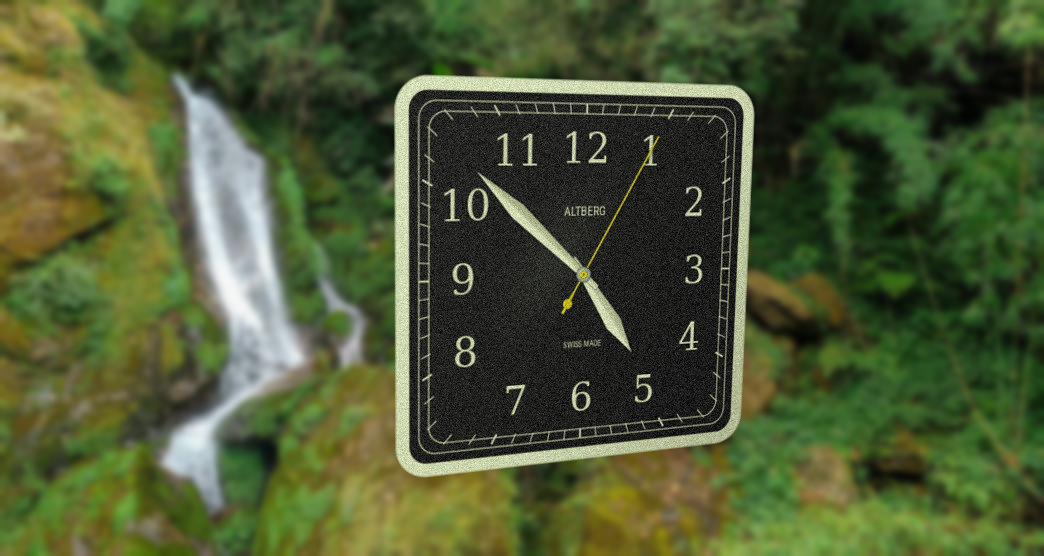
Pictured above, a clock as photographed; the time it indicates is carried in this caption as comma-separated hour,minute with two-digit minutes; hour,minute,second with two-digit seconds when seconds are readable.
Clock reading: 4,52,05
